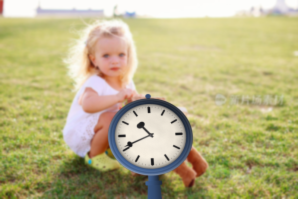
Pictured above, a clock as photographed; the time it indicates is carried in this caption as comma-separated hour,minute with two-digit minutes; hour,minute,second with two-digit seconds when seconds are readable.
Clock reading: 10,41
